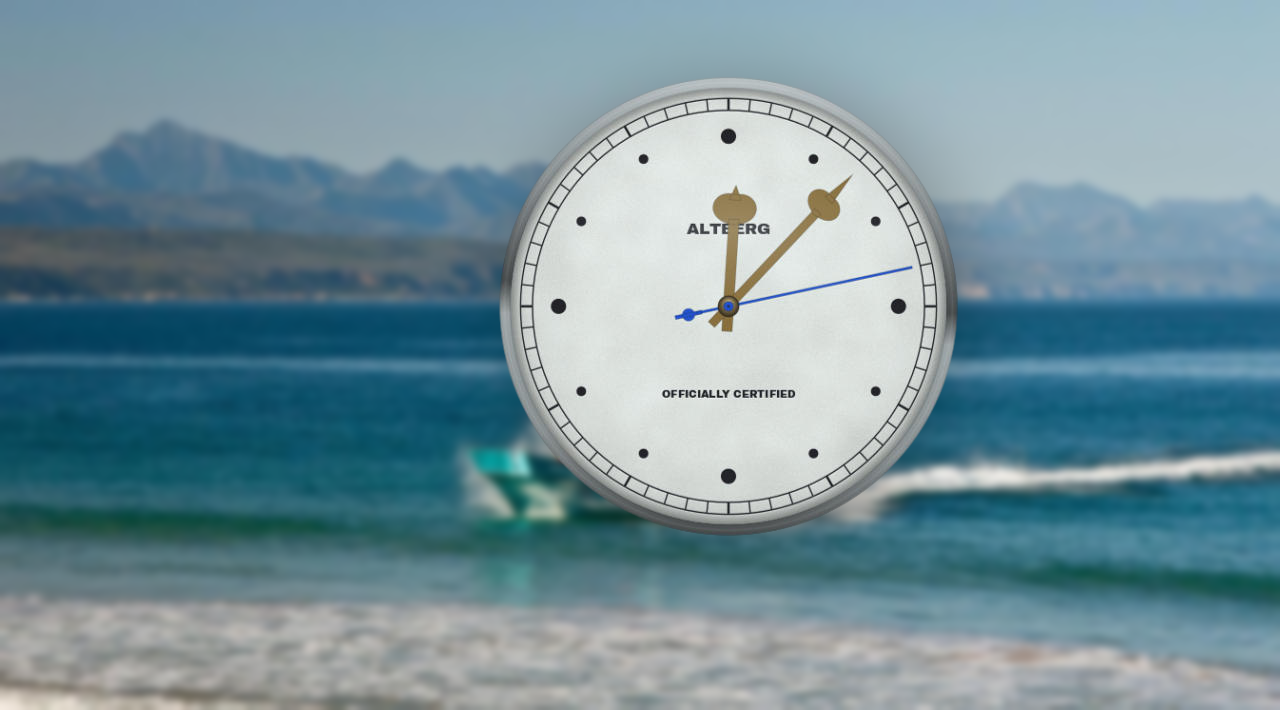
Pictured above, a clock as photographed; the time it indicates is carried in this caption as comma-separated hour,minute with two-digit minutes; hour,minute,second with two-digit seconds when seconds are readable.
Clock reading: 12,07,13
